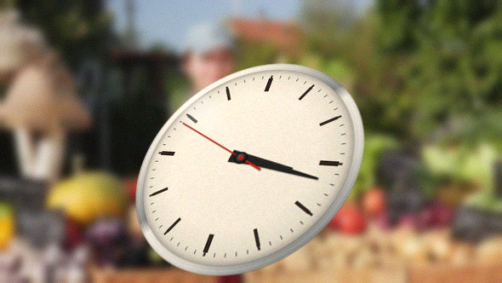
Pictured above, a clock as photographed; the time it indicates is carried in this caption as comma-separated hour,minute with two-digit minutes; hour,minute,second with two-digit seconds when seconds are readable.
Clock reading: 3,16,49
